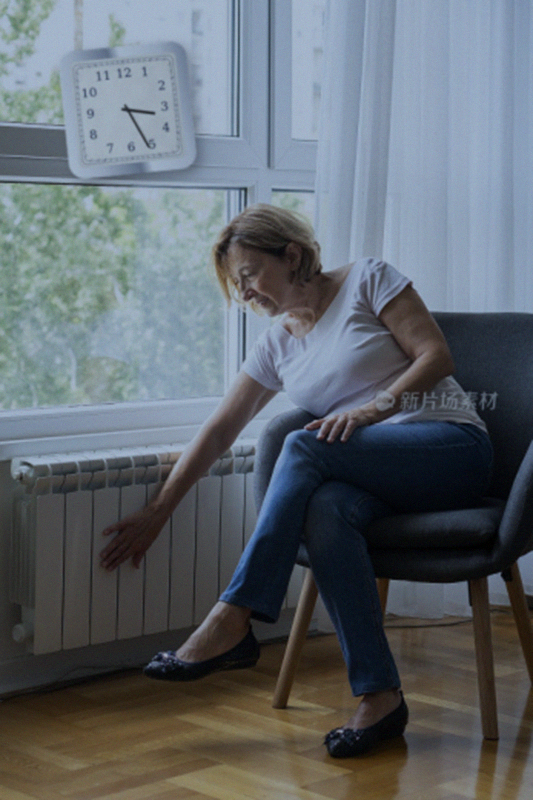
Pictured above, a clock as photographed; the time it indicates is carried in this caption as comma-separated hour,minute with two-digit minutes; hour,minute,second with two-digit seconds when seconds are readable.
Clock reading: 3,26
